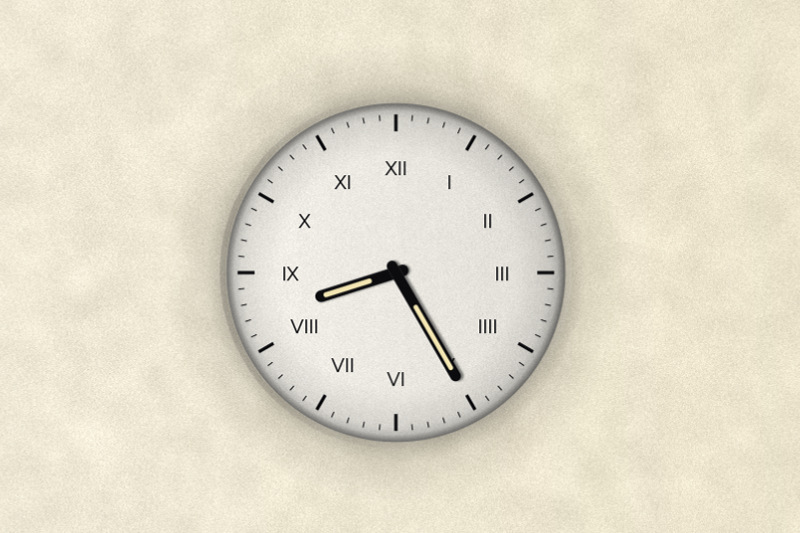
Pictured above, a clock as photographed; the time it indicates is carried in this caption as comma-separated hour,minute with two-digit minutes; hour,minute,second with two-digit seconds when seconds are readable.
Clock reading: 8,25
